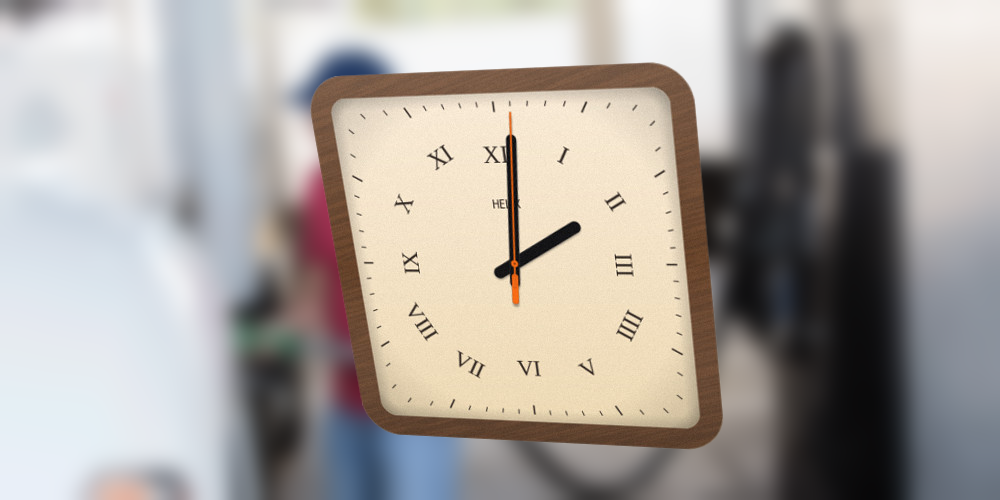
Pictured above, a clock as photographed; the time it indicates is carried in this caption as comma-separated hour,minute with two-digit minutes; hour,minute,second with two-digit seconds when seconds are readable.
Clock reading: 2,01,01
